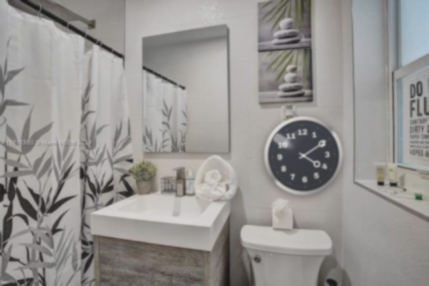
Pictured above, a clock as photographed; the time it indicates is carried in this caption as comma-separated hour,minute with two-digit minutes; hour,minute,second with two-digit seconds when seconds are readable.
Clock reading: 4,10
